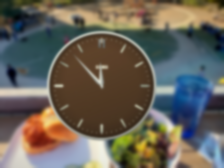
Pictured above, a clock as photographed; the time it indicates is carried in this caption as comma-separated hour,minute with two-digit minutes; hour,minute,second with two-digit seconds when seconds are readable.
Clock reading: 11,53
